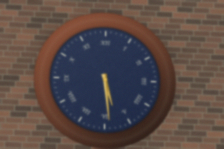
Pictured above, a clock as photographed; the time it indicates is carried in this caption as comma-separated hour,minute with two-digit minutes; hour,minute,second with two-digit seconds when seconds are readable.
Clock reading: 5,29
